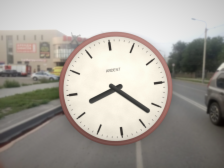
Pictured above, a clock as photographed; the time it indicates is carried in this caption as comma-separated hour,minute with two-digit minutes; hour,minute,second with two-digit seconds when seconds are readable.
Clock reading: 8,22
